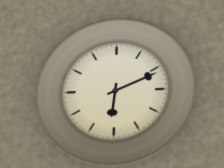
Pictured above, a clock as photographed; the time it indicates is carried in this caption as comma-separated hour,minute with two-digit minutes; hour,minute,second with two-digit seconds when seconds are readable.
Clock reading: 6,11
